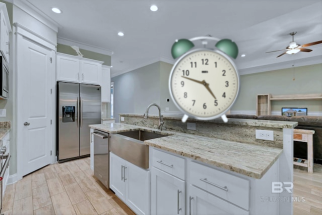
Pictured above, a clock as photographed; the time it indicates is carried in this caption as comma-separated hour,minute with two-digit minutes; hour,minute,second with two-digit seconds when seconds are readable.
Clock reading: 4,48
